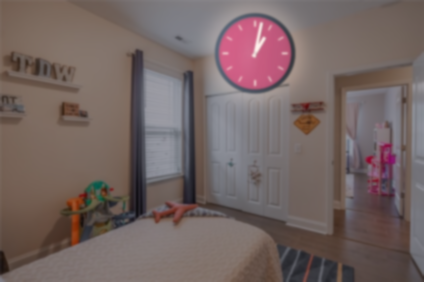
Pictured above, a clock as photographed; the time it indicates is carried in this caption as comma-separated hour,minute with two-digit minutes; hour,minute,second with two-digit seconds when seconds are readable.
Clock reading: 1,02
